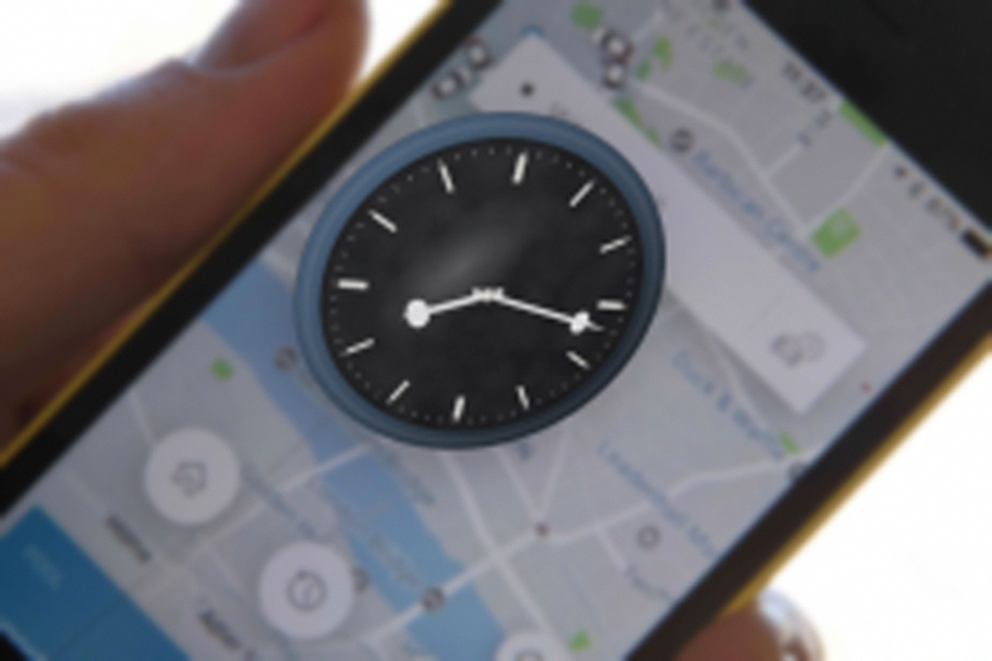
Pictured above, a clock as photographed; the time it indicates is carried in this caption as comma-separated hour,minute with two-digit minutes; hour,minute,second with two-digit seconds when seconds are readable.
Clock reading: 8,17
